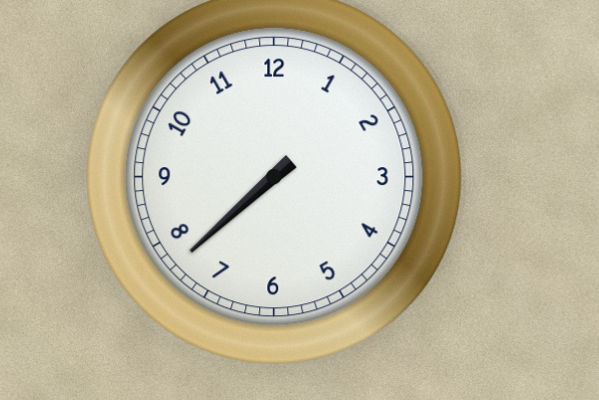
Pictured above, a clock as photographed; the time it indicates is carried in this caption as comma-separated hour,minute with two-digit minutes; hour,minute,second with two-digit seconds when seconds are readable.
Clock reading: 7,38
